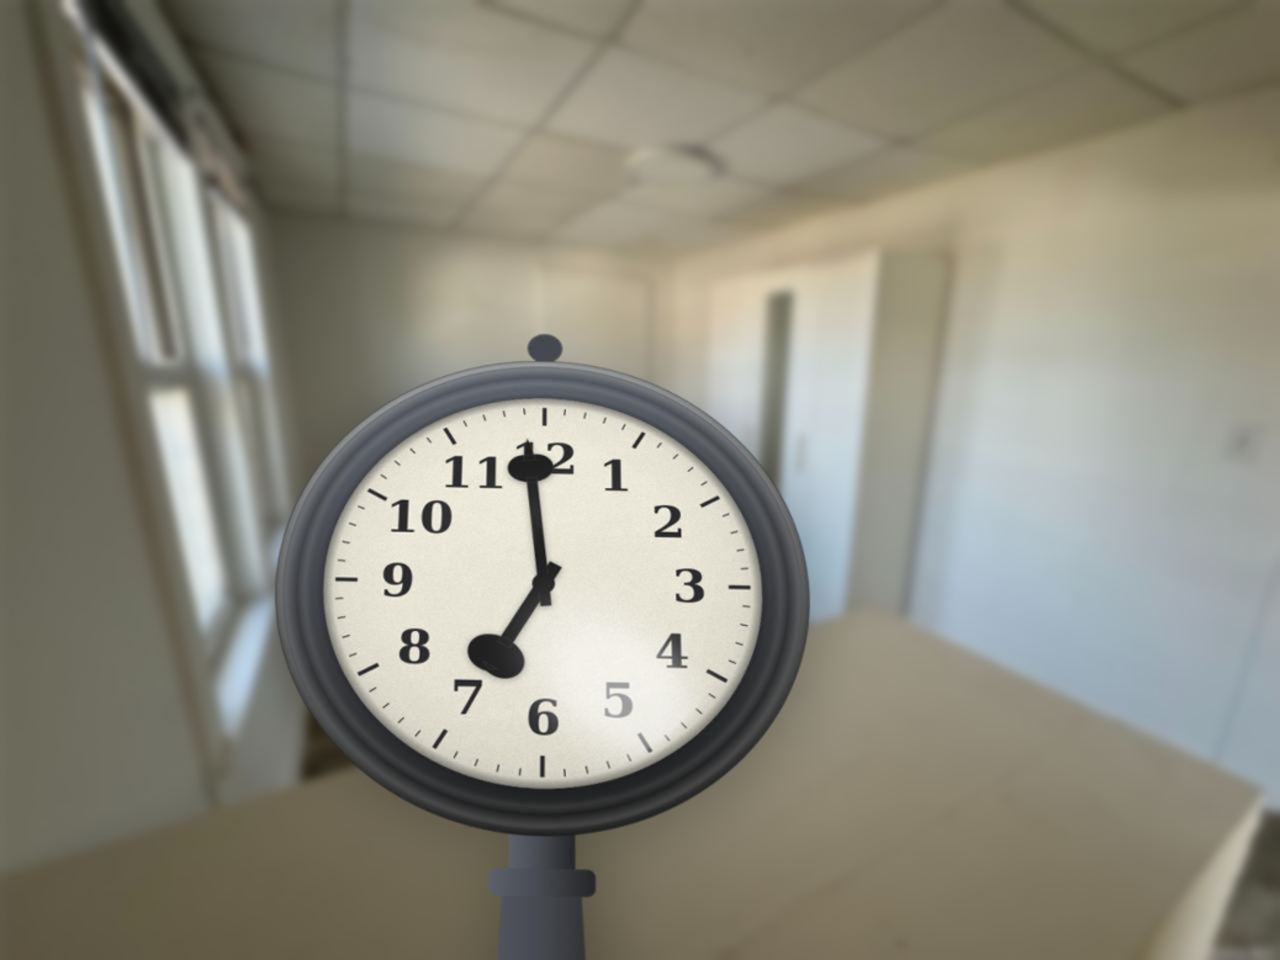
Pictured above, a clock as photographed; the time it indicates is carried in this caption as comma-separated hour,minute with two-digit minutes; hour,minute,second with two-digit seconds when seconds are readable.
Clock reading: 6,59
